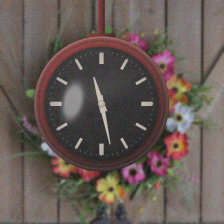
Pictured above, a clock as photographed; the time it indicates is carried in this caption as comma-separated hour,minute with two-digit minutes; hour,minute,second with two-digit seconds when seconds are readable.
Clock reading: 11,28
